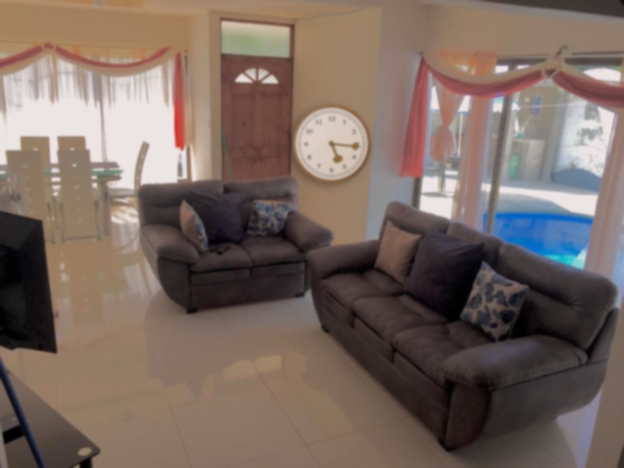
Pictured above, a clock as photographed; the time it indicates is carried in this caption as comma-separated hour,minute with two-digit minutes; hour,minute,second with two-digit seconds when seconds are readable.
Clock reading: 5,16
